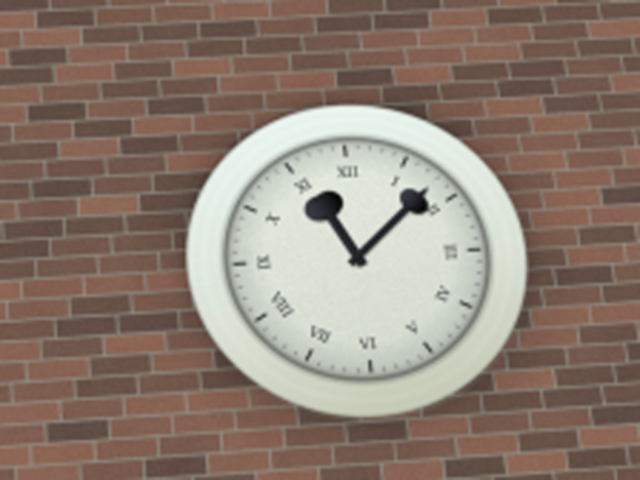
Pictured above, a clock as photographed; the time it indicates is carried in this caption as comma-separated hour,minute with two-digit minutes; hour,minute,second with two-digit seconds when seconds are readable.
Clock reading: 11,08
